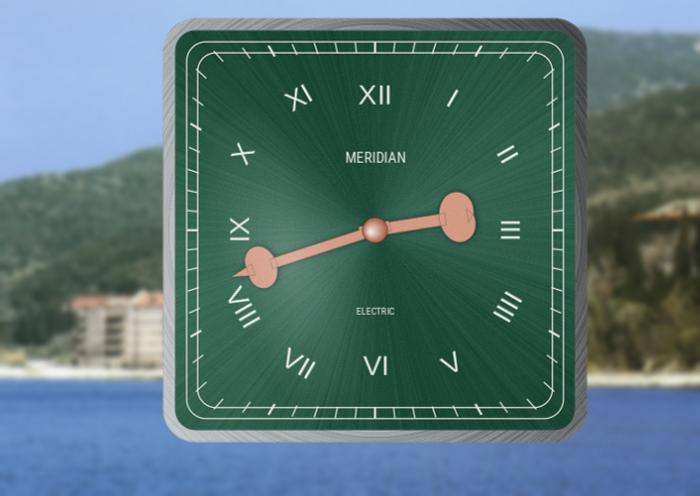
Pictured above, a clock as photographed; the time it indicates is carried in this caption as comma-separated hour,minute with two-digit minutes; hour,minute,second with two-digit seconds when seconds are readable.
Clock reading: 2,42
